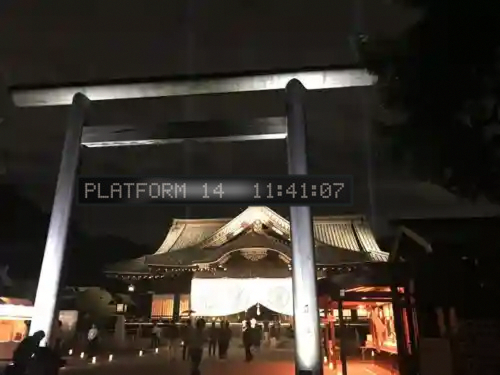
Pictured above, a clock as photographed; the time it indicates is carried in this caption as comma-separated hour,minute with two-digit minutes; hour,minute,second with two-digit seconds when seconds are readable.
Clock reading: 11,41,07
